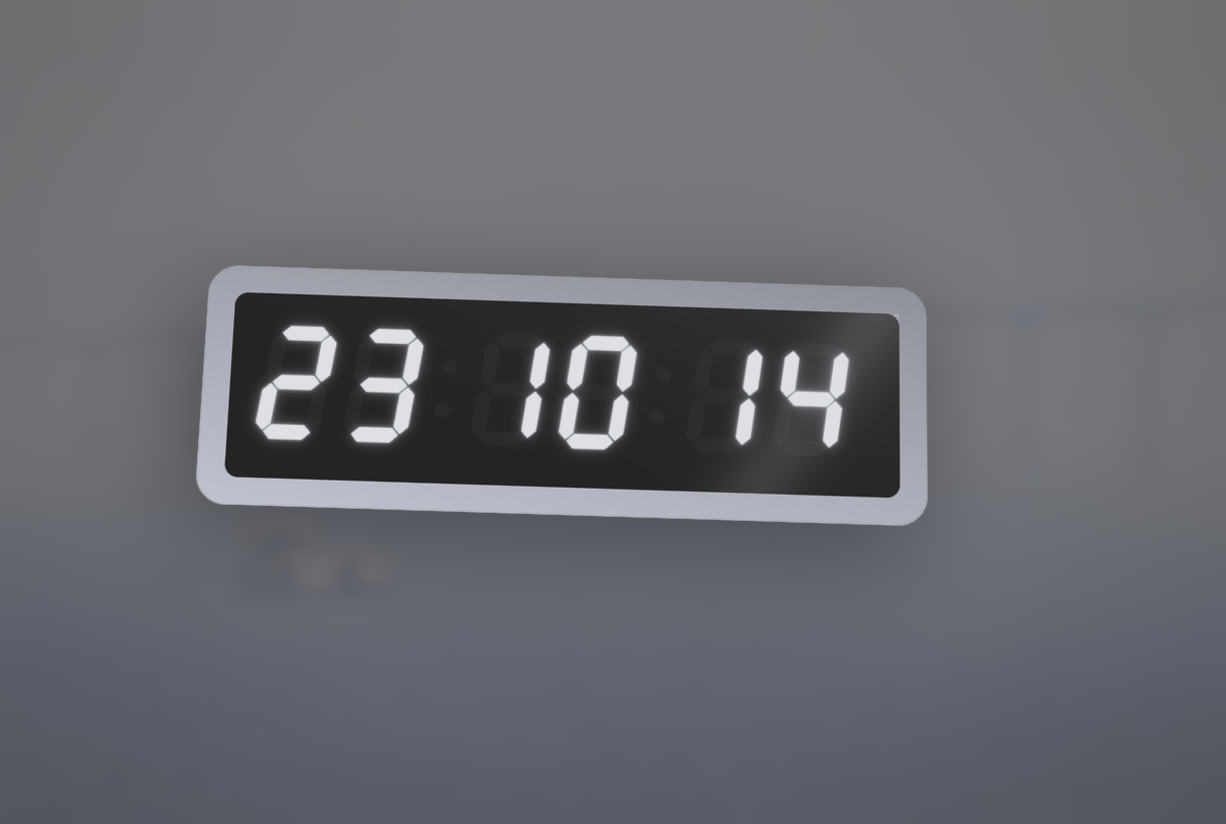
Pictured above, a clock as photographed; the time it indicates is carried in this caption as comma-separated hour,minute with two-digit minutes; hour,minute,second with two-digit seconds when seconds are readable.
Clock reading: 23,10,14
